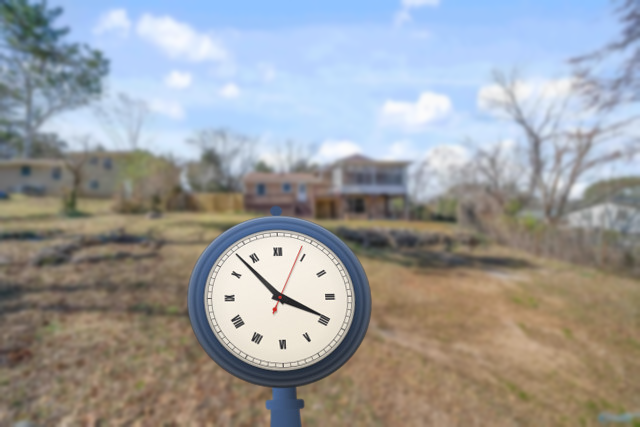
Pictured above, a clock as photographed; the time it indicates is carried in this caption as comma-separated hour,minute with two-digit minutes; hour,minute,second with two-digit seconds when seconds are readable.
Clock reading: 3,53,04
